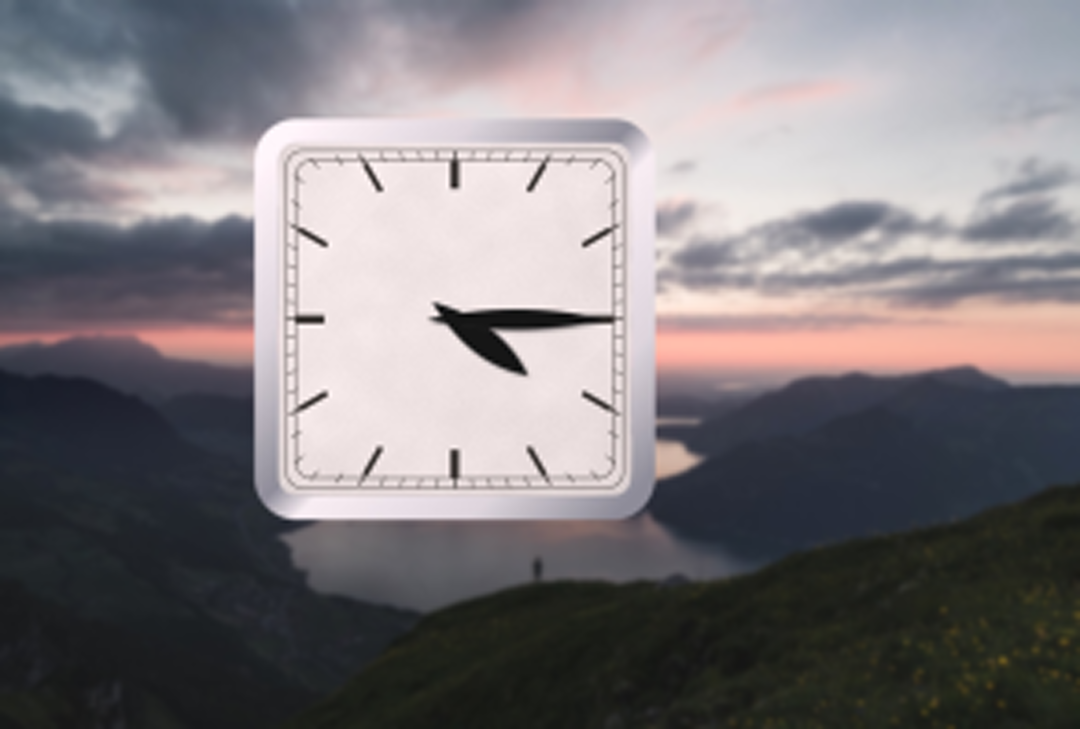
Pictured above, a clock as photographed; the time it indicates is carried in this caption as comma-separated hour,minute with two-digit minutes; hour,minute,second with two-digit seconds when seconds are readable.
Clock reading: 4,15
